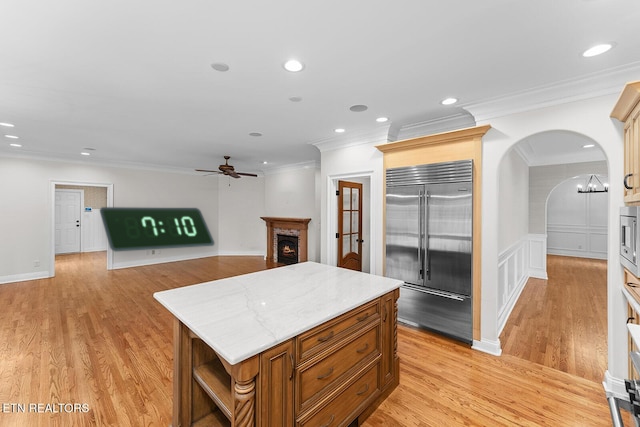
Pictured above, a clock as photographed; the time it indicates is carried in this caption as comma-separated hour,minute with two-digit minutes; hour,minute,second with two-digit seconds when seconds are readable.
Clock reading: 7,10
